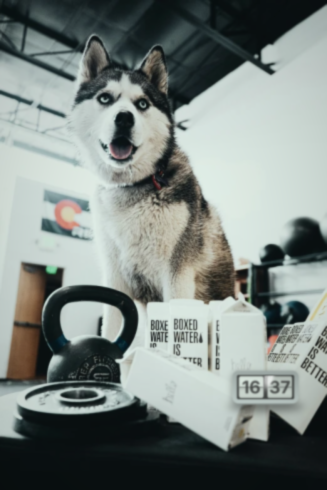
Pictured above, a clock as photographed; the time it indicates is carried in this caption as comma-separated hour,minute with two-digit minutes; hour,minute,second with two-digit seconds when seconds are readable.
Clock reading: 16,37
